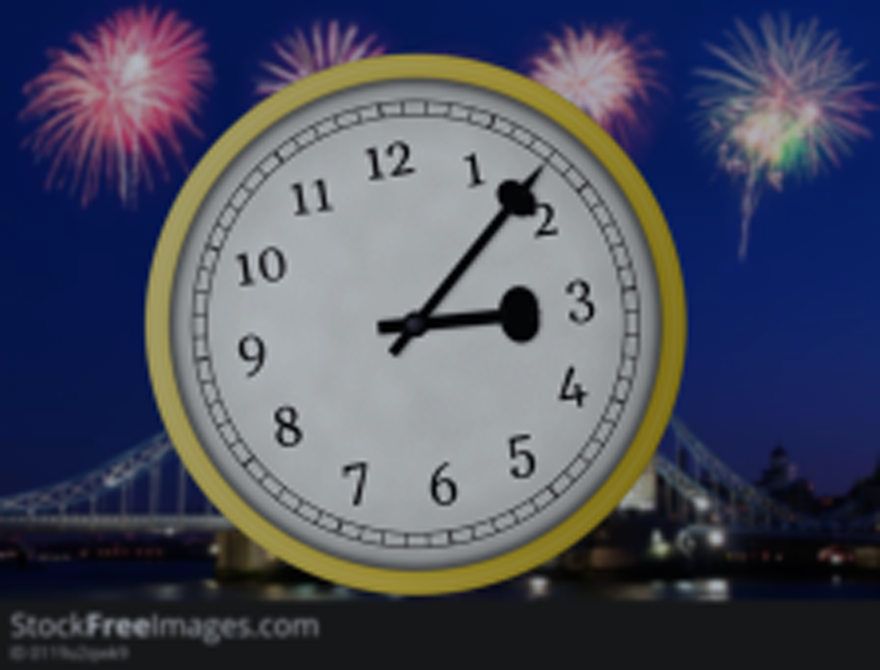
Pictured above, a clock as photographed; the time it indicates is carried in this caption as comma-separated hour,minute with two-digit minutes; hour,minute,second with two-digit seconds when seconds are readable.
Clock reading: 3,08
